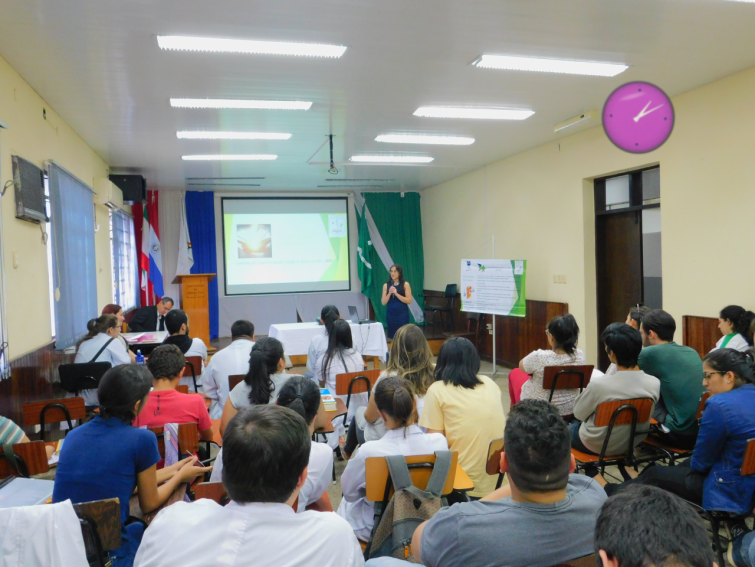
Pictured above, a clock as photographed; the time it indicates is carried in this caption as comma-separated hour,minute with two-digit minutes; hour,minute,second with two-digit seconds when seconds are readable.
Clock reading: 1,10
